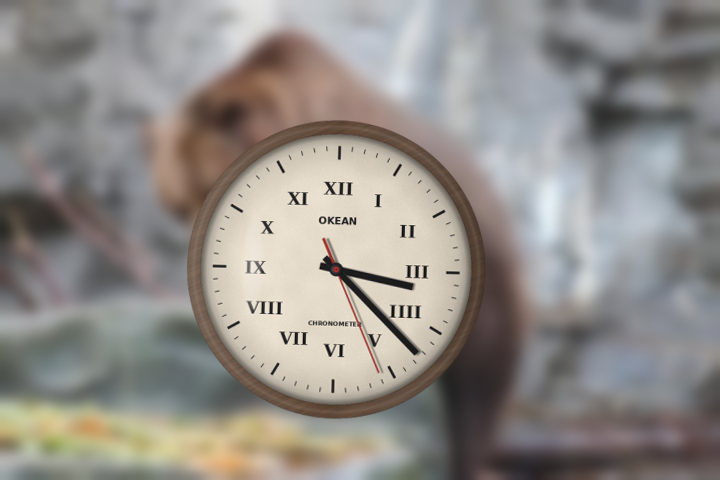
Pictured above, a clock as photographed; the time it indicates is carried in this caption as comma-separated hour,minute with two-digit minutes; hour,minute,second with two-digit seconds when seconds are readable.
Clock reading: 3,22,26
